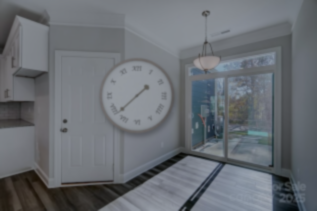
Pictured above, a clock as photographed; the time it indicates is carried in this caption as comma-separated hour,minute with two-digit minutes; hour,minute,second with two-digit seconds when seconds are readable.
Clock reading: 1,38
